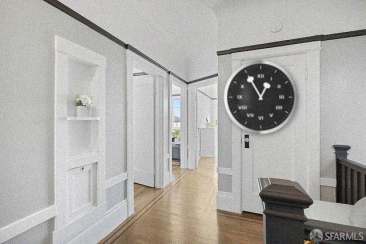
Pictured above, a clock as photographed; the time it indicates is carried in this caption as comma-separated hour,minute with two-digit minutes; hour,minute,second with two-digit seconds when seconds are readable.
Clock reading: 12,55
